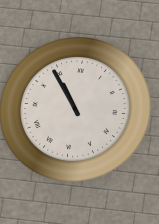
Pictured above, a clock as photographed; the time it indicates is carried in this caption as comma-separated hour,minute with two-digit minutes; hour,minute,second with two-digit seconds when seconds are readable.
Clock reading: 10,54
